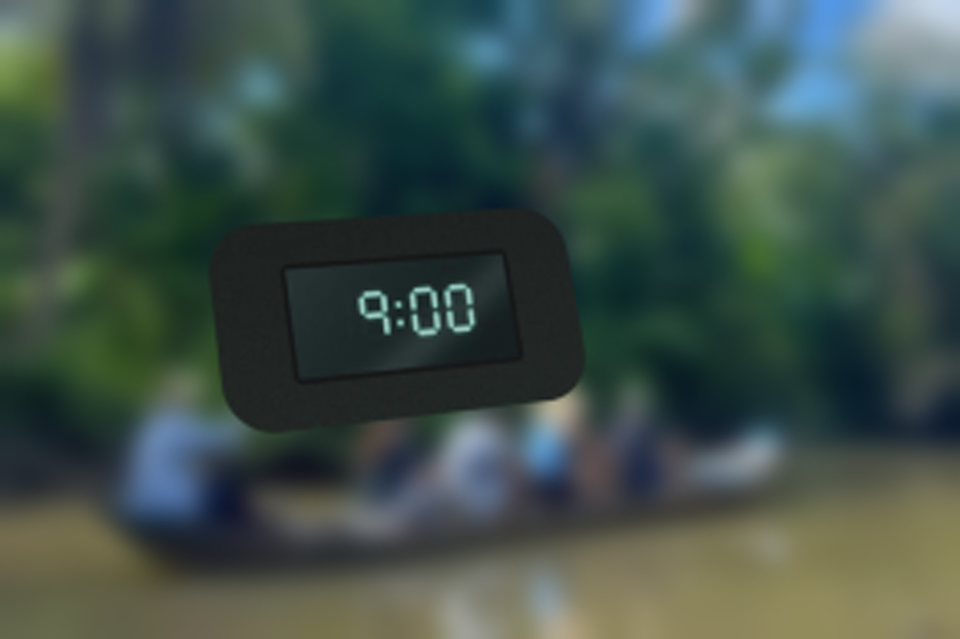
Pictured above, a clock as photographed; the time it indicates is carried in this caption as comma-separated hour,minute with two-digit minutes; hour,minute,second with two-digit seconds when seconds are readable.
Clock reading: 9,00
